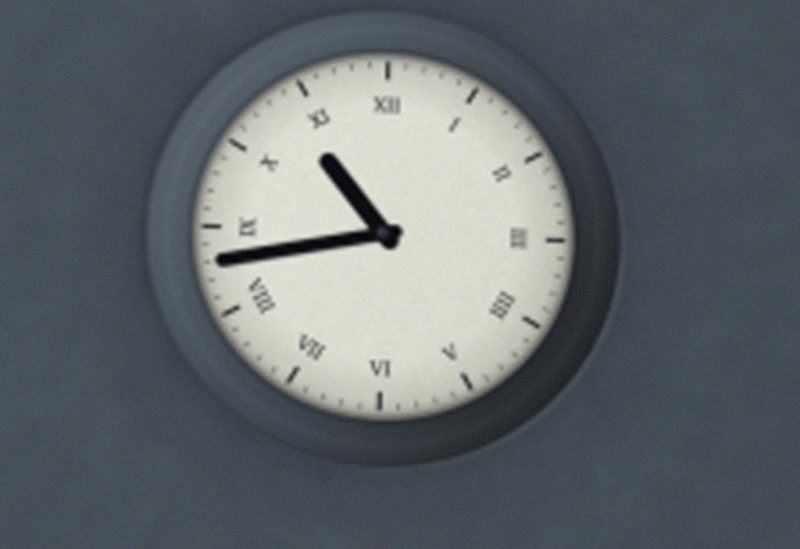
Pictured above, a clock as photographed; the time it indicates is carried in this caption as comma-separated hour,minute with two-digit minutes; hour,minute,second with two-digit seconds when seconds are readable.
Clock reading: 10,43
